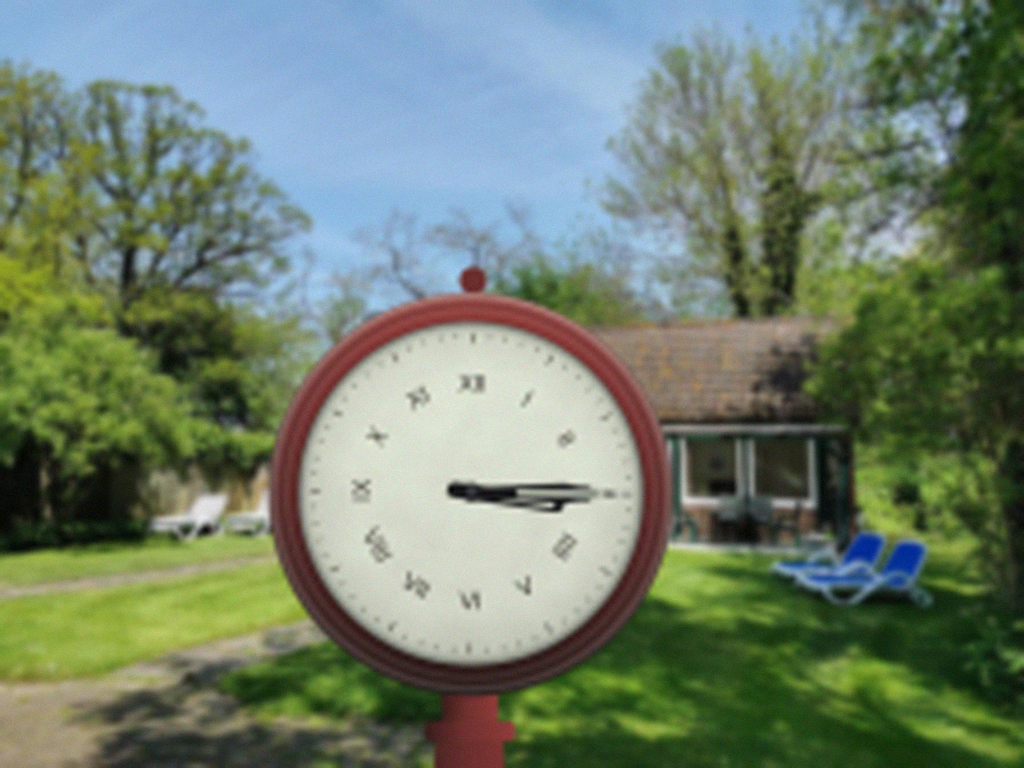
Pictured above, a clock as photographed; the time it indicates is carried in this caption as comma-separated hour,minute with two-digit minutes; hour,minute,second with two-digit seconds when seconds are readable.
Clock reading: 3,15
